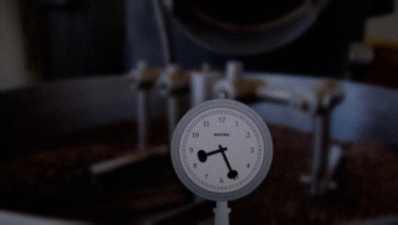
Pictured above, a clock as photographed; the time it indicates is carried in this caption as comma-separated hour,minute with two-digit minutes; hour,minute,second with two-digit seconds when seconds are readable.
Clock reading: 8,26
